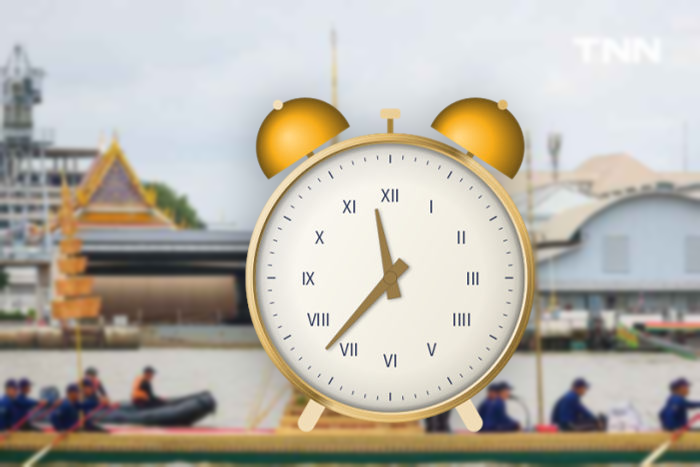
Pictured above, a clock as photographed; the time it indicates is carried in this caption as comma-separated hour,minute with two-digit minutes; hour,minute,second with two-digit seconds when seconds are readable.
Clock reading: 11,37
